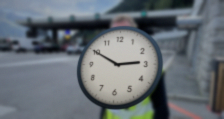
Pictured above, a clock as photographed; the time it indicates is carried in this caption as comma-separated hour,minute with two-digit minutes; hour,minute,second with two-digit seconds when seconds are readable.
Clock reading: 2,50
